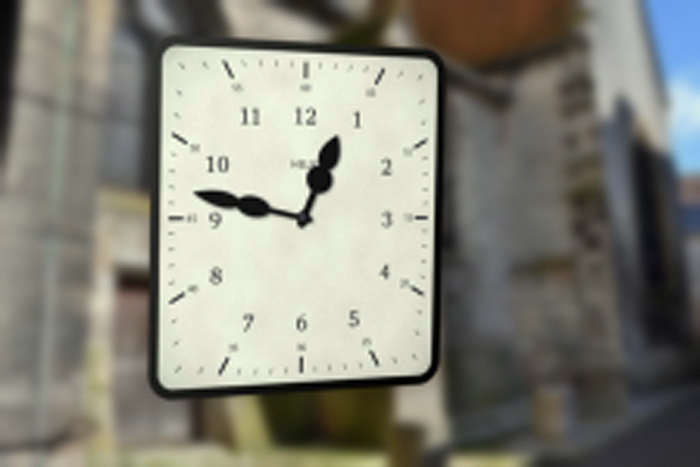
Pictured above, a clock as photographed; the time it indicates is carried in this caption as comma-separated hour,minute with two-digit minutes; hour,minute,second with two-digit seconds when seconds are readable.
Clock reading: 12,47
